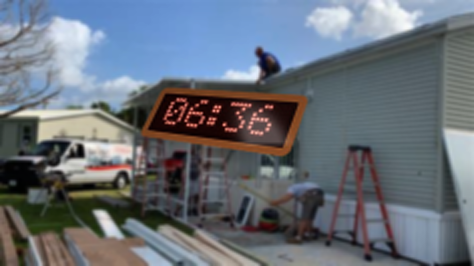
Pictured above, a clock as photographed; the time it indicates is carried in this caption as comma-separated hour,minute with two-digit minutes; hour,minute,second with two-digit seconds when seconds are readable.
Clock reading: 6,36
